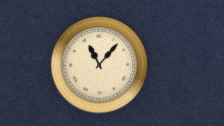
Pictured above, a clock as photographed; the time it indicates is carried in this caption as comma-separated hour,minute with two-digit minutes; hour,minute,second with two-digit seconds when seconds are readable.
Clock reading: 11,07
